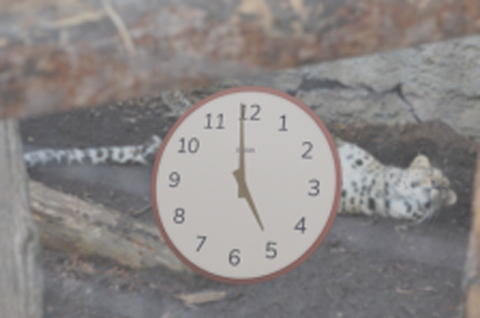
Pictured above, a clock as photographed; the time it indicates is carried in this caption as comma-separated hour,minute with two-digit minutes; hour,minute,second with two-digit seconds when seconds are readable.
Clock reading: 4,59
